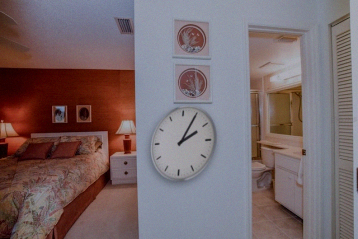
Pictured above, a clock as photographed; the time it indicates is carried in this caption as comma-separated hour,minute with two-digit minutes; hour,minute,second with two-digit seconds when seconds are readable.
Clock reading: 2,05
